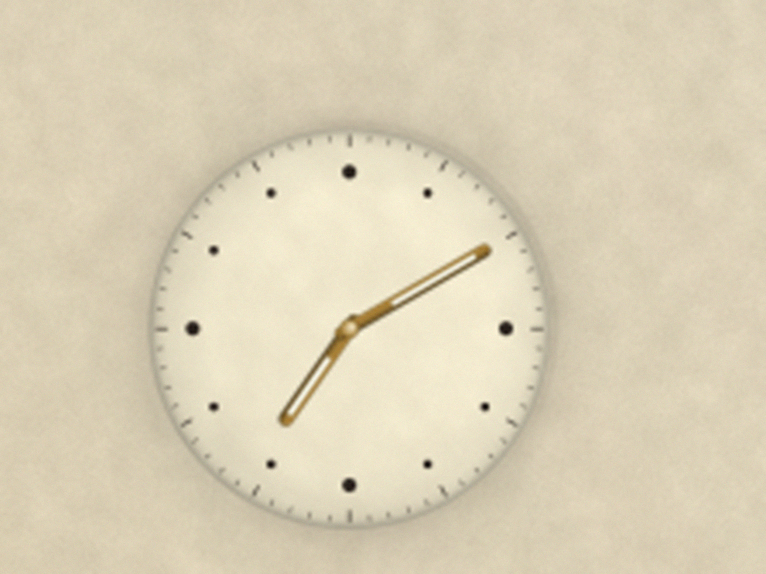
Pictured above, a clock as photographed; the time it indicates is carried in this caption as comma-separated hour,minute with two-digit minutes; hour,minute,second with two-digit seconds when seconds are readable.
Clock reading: 7,10
